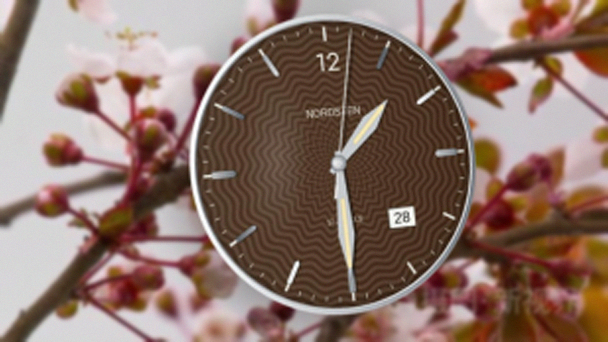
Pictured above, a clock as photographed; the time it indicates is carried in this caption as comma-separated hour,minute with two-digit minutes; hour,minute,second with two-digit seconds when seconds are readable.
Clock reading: 1,30,02
